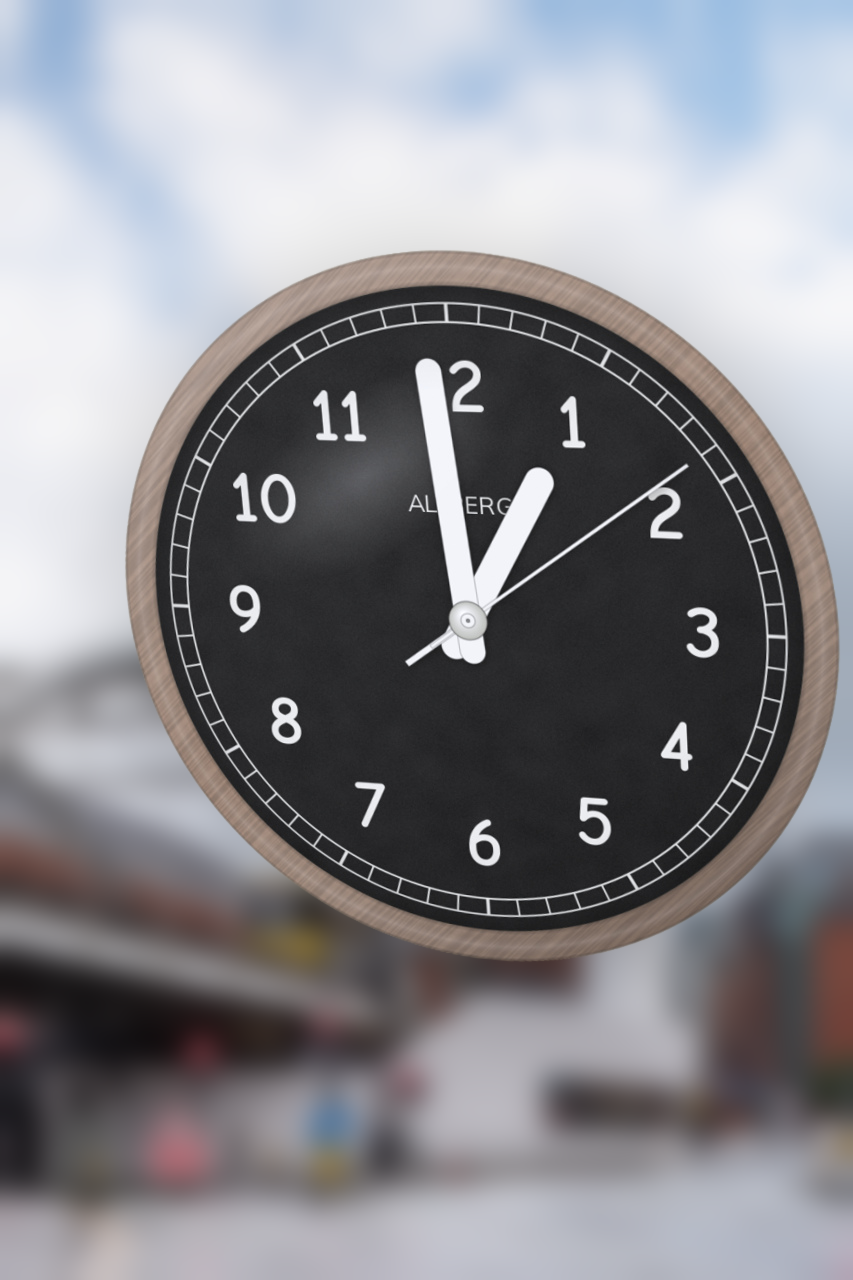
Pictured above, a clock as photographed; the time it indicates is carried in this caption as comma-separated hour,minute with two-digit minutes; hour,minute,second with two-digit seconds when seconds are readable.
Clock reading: 12,59,09
